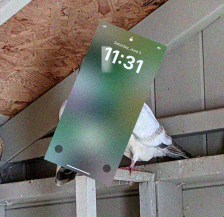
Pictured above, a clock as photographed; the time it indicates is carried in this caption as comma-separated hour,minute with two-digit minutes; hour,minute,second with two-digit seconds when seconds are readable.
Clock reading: 11,31
